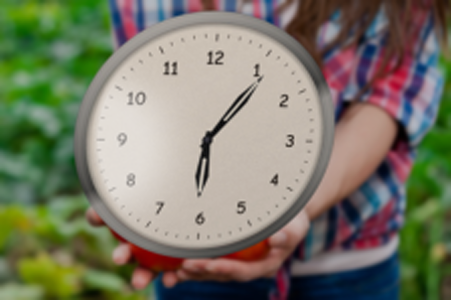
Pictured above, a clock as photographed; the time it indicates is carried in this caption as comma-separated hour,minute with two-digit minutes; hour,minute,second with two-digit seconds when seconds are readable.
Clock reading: 6,06
